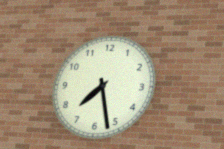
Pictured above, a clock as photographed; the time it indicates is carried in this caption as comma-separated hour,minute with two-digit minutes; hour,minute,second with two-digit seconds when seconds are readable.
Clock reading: 7,27
